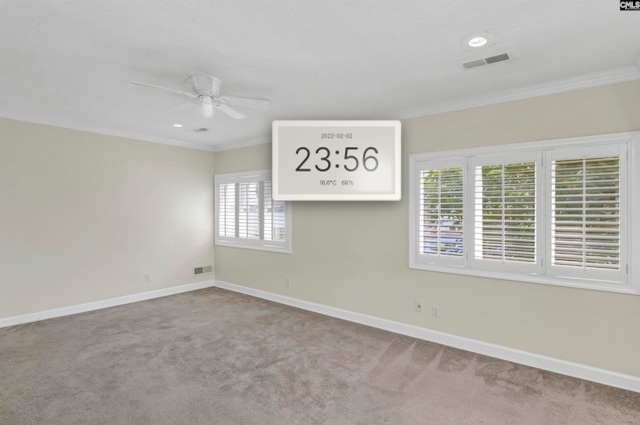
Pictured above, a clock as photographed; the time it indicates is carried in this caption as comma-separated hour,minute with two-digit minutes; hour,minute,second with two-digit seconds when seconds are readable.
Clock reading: 23,56
